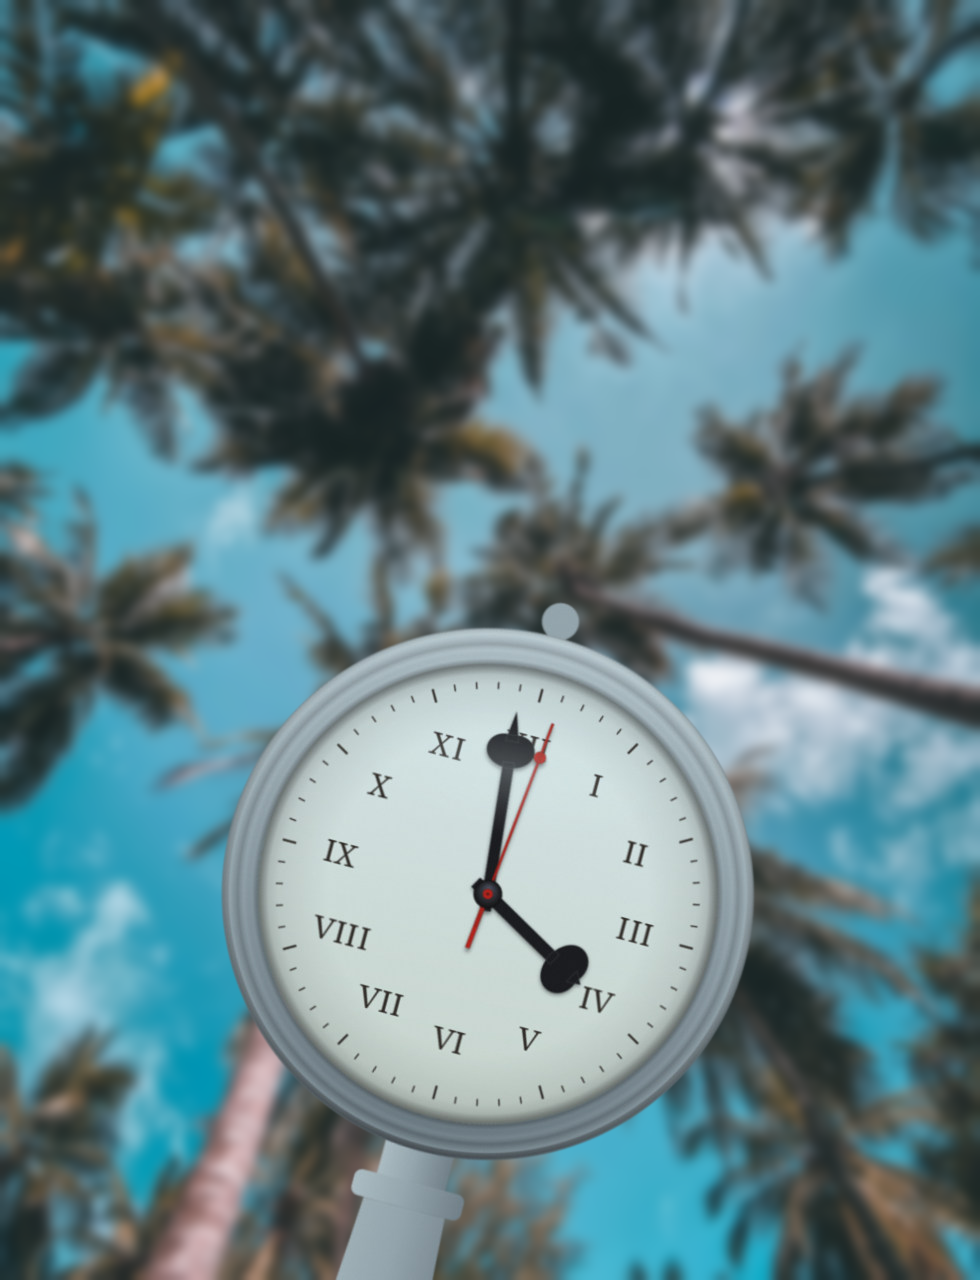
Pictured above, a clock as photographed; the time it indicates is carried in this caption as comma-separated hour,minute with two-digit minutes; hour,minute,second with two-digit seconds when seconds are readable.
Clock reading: 3,59,01
